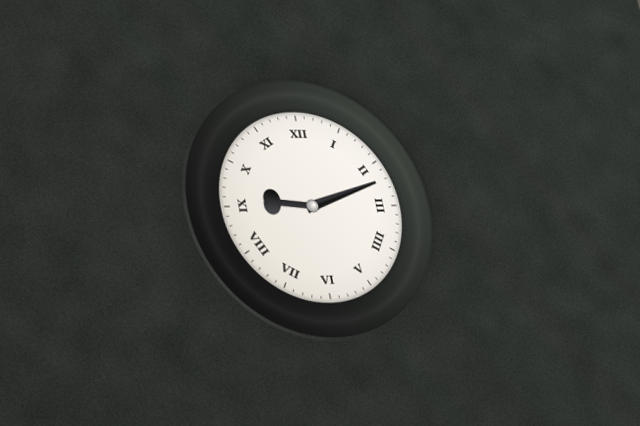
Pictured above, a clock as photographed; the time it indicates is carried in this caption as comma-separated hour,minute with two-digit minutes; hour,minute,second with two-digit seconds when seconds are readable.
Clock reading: 9,12
